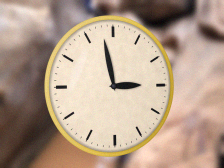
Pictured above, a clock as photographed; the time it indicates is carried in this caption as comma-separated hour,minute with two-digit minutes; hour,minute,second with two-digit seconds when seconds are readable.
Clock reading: 2,58
